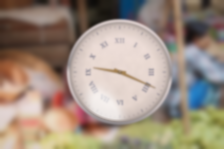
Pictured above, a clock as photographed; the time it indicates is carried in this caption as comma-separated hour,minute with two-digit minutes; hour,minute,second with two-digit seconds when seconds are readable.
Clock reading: 9,19
